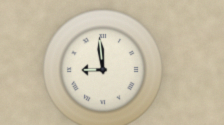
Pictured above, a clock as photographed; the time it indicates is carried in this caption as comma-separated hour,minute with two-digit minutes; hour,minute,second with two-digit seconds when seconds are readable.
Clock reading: 8,59
